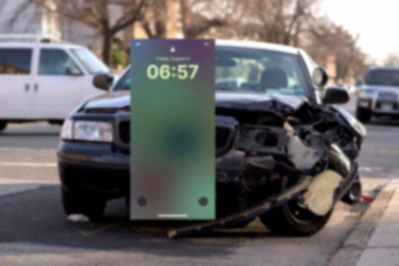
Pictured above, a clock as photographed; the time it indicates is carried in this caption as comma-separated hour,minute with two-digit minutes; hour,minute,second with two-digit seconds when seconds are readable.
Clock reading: 6,57
